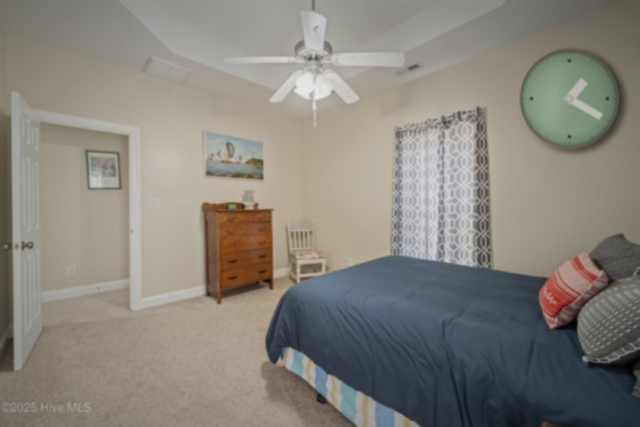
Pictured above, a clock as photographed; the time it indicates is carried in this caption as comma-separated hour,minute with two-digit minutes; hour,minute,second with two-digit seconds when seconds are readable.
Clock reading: 1,20
